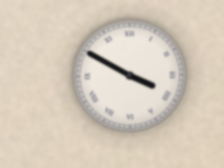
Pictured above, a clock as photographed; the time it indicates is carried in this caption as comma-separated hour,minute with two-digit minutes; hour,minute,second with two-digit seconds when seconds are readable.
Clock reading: 3,50
